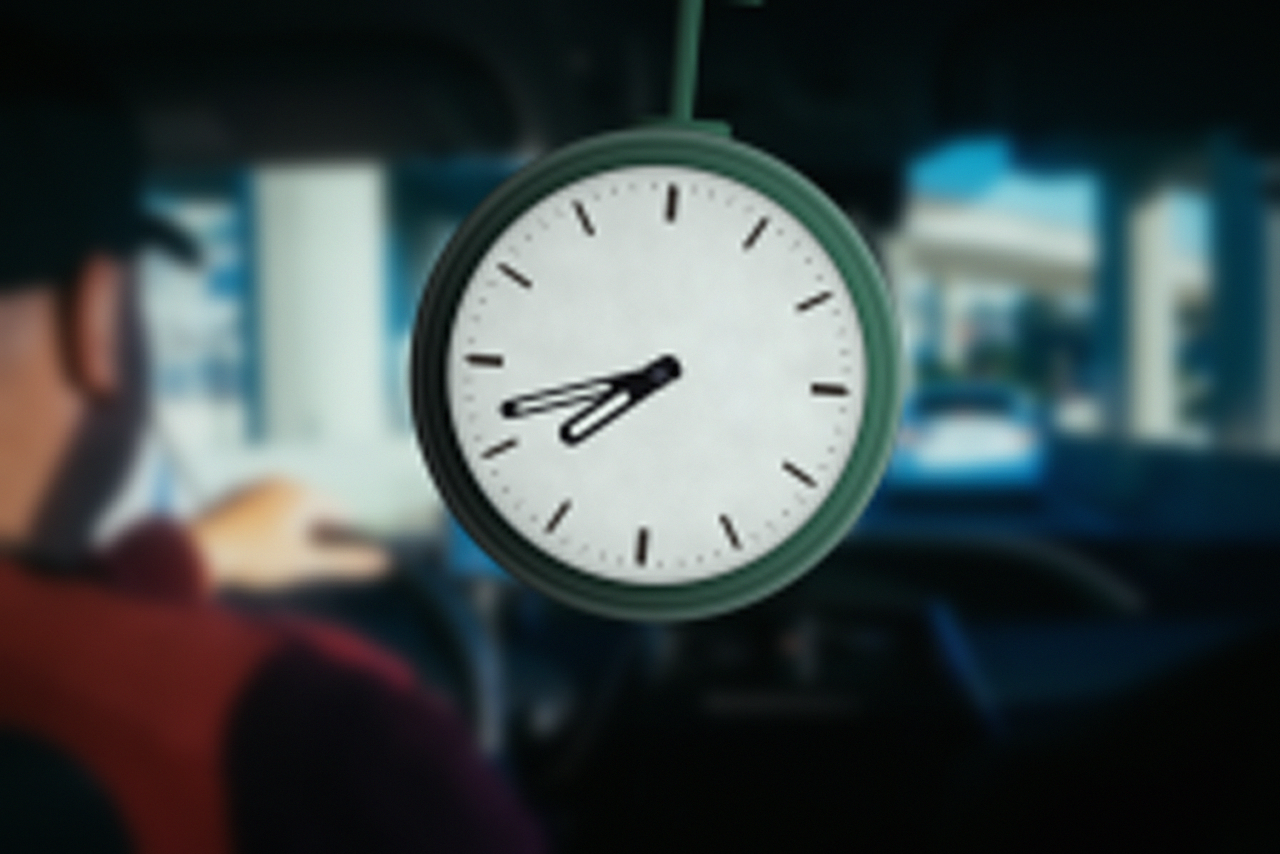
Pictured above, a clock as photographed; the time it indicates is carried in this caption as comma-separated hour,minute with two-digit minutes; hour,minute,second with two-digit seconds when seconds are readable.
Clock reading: 7,42
